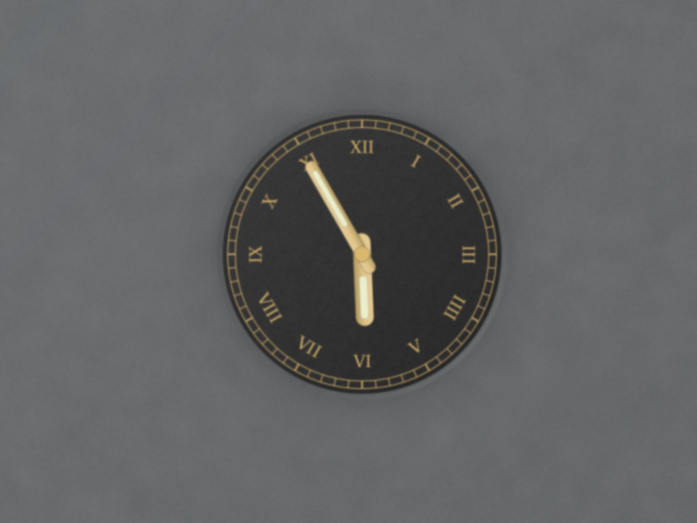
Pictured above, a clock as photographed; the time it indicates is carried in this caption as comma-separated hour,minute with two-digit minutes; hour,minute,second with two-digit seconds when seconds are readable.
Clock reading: 5,55
